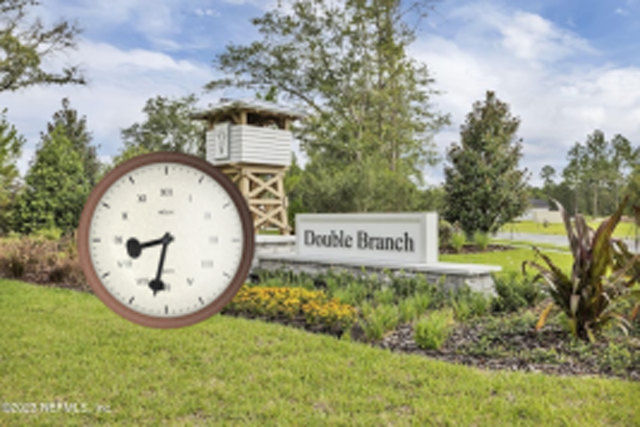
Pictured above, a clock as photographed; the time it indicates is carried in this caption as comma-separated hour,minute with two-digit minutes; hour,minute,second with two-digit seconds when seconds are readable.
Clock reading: 8,32
